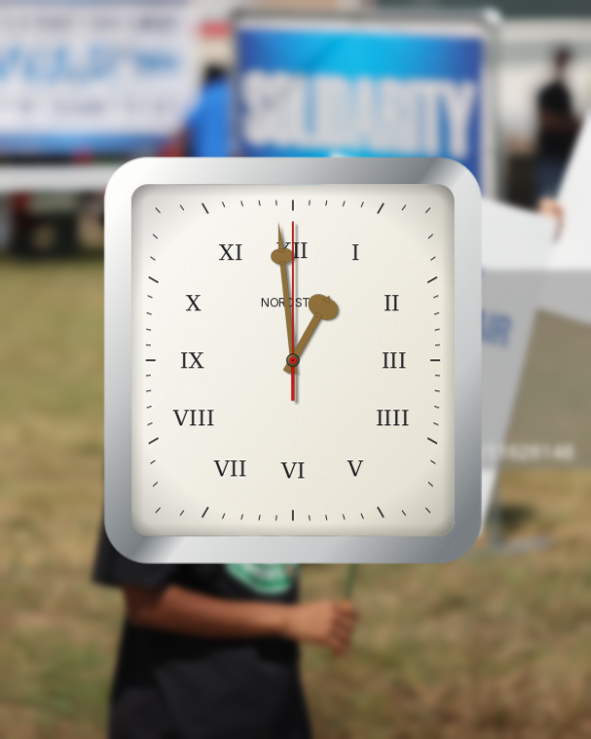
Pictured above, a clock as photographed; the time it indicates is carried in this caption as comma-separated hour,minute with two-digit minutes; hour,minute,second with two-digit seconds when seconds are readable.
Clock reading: 12,59,00
